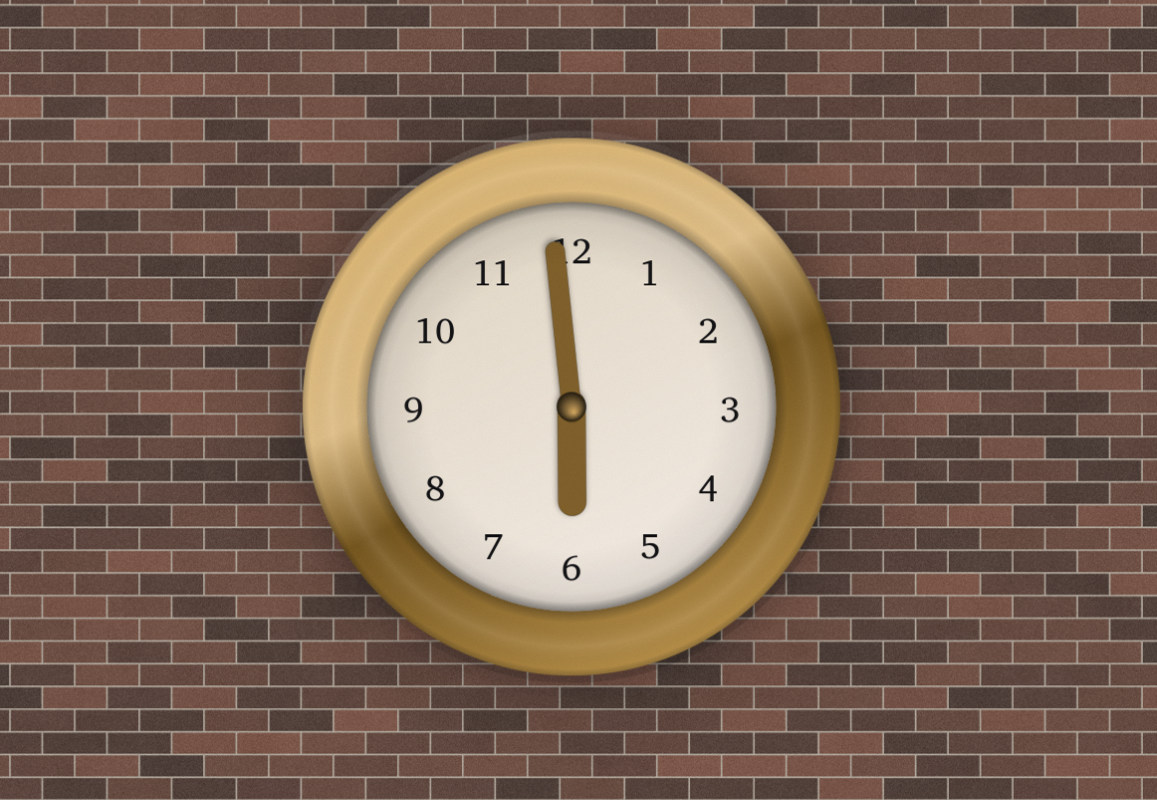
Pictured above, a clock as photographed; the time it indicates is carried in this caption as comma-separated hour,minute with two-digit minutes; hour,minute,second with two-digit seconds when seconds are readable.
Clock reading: 5,59
